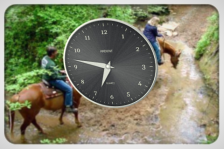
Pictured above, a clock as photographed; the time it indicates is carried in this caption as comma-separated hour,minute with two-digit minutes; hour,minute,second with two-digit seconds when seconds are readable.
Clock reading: 6,47
